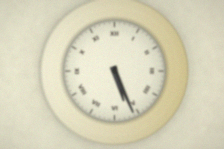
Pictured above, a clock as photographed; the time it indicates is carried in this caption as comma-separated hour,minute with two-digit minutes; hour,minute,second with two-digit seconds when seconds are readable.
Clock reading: 5,26
